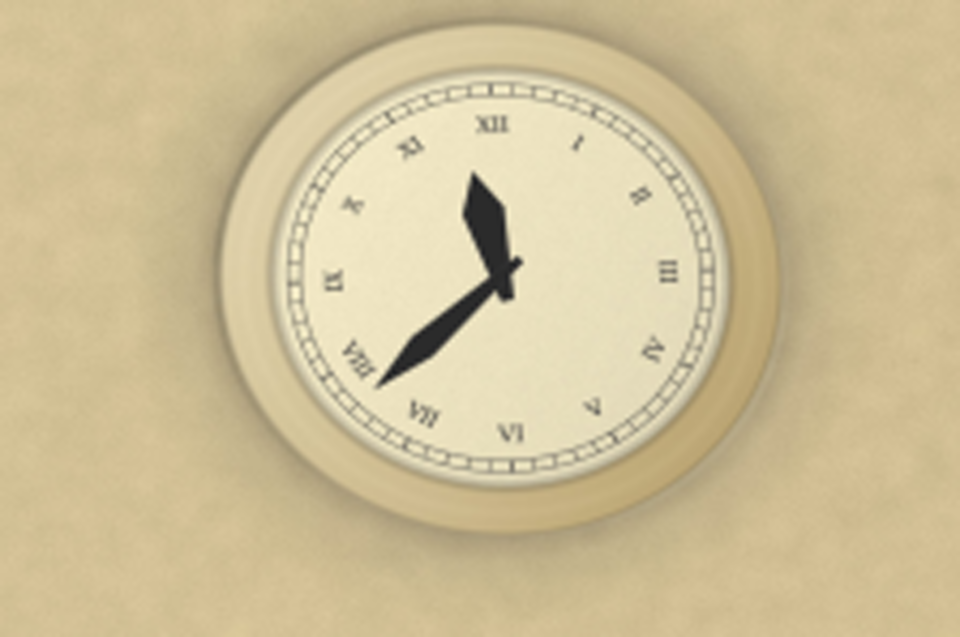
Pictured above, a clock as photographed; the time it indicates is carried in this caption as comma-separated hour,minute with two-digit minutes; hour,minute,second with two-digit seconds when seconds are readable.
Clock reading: 11,38
